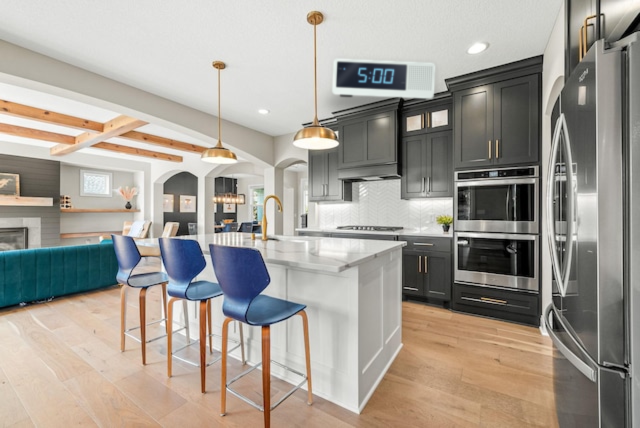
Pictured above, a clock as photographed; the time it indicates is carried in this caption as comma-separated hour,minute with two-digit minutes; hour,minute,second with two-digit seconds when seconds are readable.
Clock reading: 5,00
